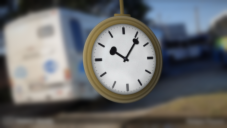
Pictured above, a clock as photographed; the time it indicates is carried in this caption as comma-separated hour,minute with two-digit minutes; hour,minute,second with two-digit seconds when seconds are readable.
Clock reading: 10,06
